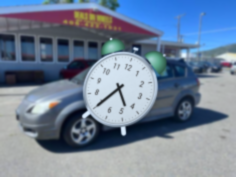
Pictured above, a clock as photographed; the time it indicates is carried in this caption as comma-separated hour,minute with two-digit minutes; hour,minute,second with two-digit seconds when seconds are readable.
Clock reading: 4,35
